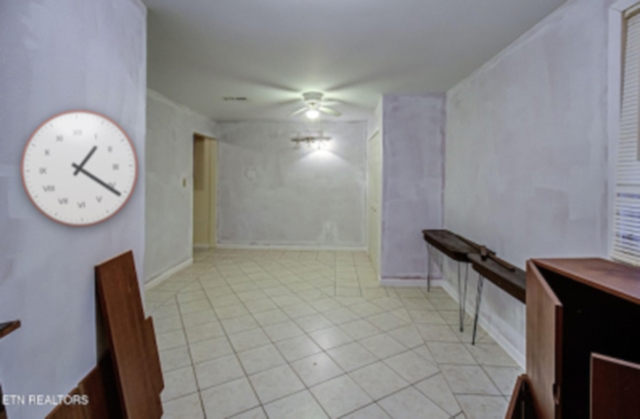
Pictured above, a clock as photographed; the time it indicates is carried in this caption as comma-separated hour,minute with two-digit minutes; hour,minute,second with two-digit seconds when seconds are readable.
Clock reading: 1,21
